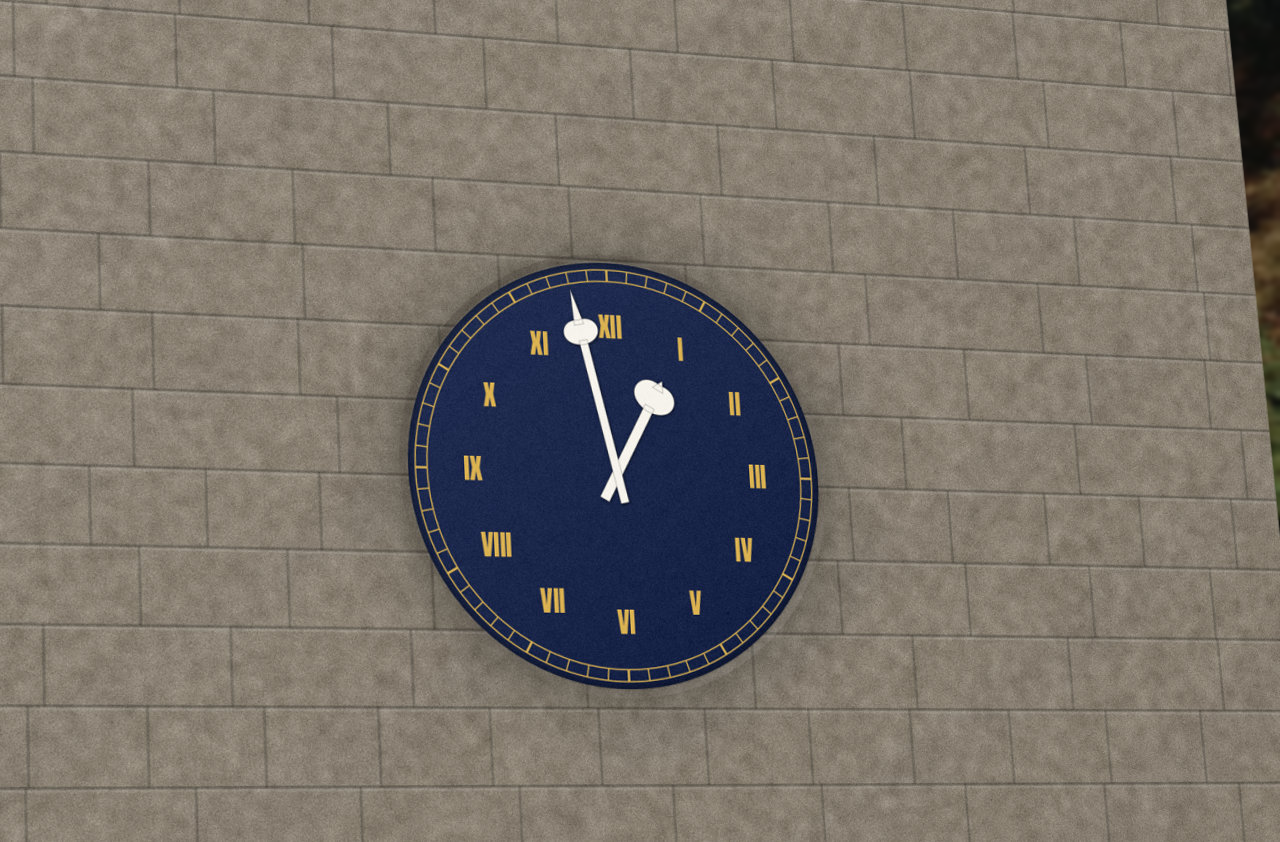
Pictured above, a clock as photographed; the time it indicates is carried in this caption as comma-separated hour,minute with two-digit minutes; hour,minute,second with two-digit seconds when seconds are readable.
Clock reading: 12,58
